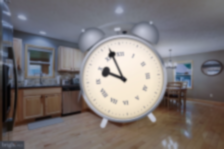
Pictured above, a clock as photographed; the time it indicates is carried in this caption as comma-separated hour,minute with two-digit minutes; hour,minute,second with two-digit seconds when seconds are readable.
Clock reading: 9,57
